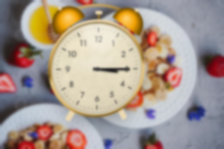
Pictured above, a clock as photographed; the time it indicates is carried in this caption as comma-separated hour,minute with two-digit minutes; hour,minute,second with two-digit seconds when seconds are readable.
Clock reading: 3,15
